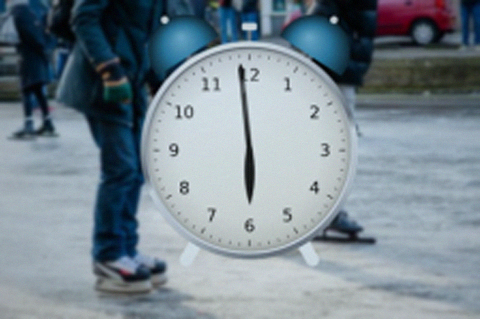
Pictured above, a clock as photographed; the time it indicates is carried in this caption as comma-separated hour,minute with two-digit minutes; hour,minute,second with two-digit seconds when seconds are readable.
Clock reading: 5,59
